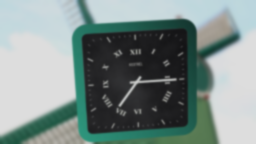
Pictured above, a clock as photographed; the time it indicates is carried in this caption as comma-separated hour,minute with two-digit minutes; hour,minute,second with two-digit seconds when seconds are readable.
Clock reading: 7,15
